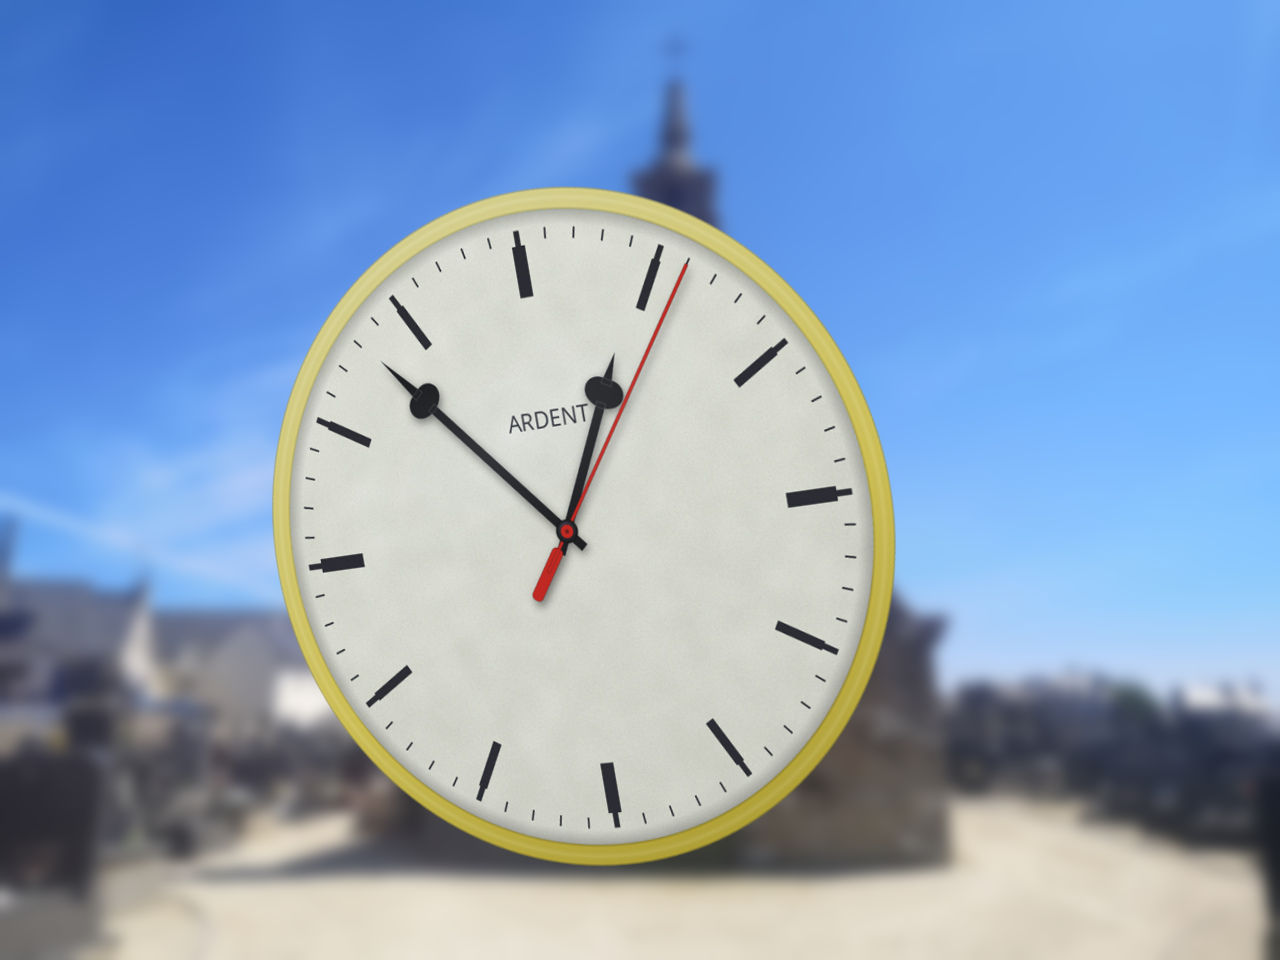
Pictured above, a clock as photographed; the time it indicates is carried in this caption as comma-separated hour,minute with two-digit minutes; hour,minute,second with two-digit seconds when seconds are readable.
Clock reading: 12,53,06
